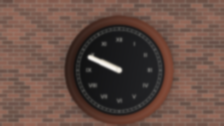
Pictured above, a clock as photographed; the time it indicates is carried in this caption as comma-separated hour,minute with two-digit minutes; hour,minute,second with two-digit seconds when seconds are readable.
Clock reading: 9,49
